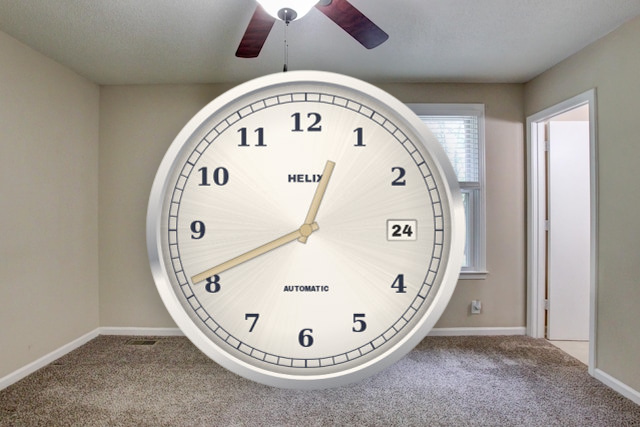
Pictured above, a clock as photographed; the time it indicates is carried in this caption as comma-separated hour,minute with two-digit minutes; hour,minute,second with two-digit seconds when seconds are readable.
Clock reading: 12,41
